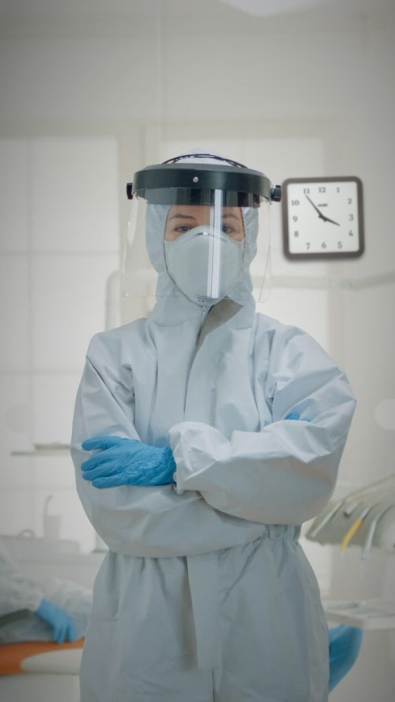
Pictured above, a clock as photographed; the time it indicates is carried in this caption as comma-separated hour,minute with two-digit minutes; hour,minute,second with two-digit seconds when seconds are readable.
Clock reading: 3,54
